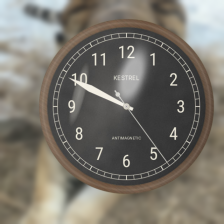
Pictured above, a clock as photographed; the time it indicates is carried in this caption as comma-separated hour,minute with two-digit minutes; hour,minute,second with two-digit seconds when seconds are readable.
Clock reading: 9,49,24
